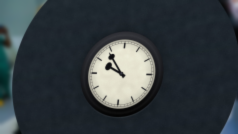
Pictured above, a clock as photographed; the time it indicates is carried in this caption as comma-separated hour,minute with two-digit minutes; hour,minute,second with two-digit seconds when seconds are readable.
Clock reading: 9,54
